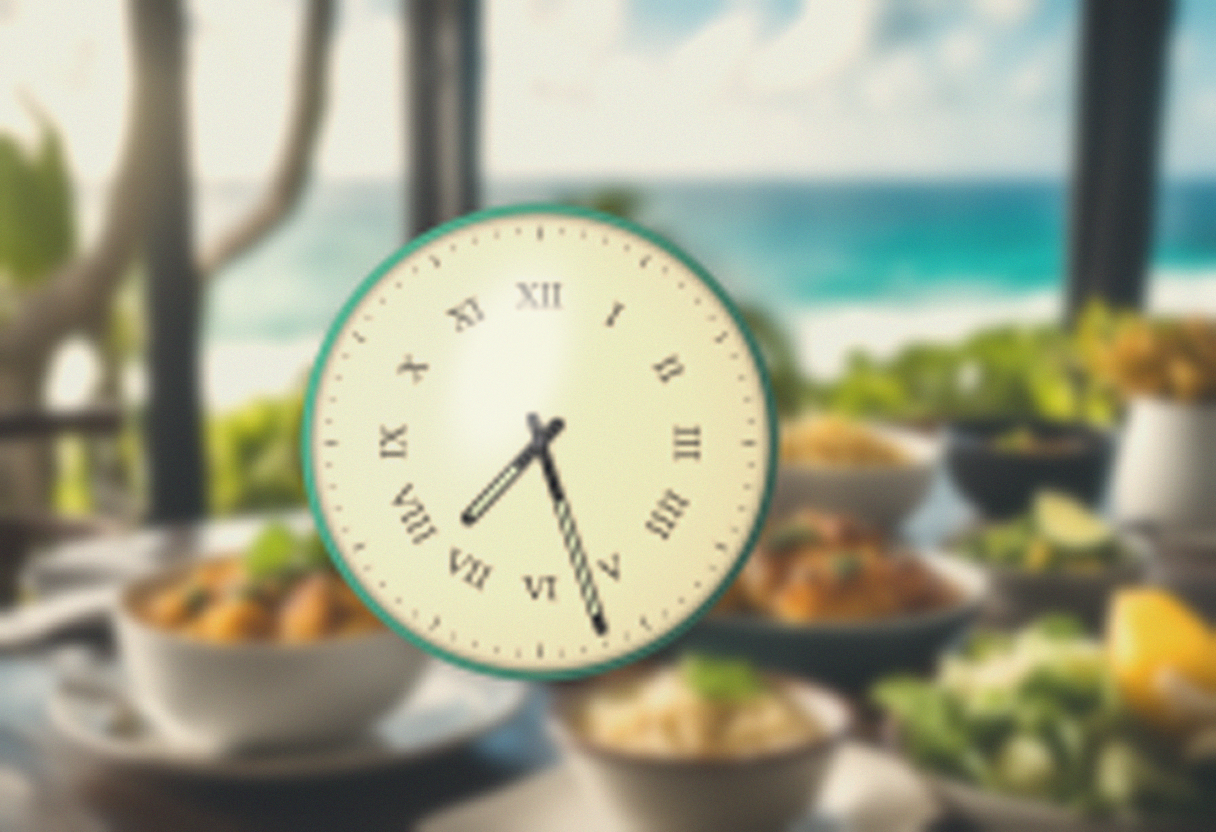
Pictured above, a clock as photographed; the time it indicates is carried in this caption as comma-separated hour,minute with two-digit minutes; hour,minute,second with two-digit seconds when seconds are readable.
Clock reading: 7,27
